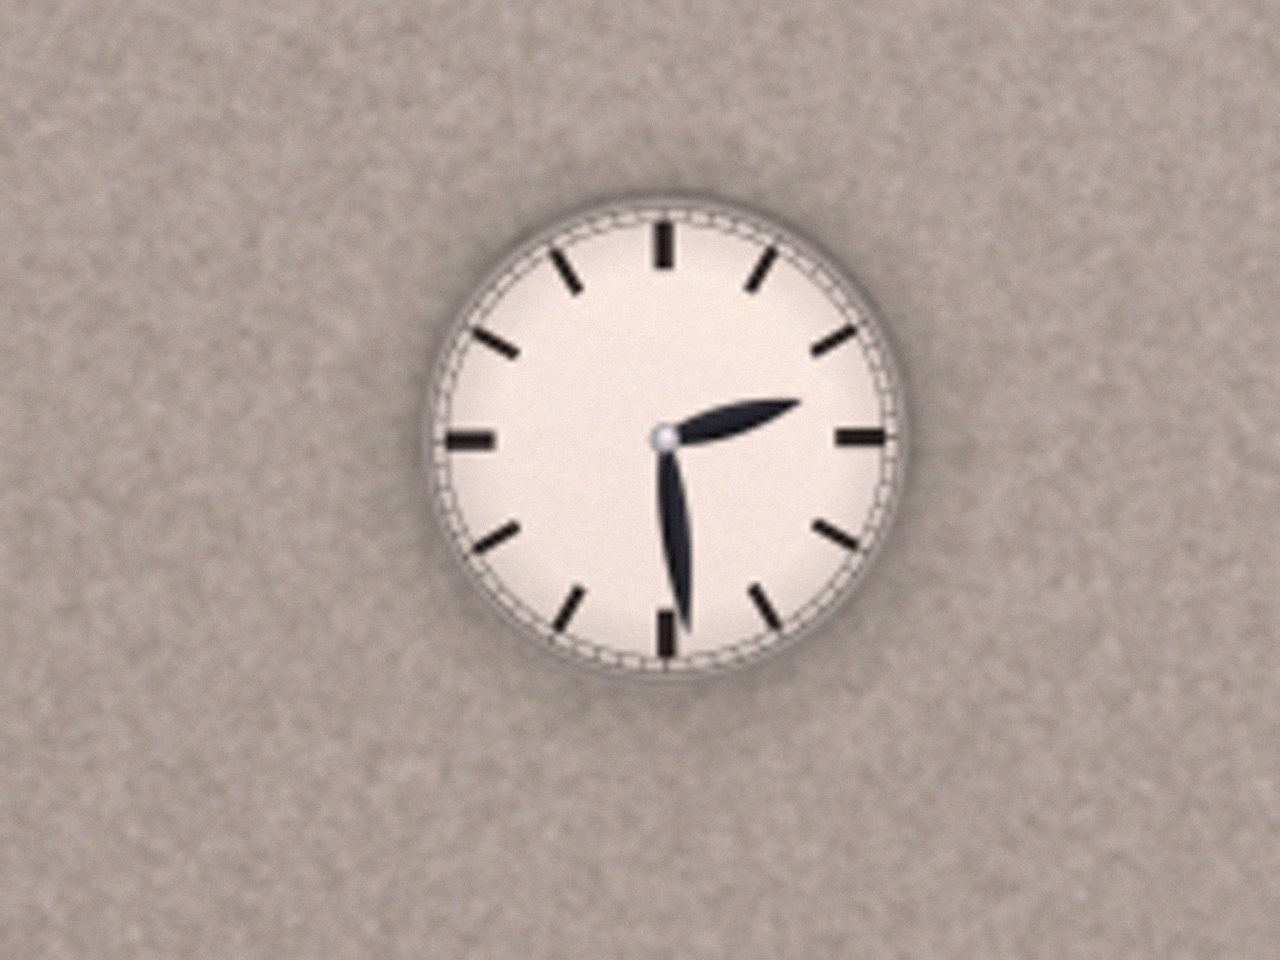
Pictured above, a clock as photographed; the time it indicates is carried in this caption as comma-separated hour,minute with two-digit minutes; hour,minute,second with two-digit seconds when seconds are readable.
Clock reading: 2,29
